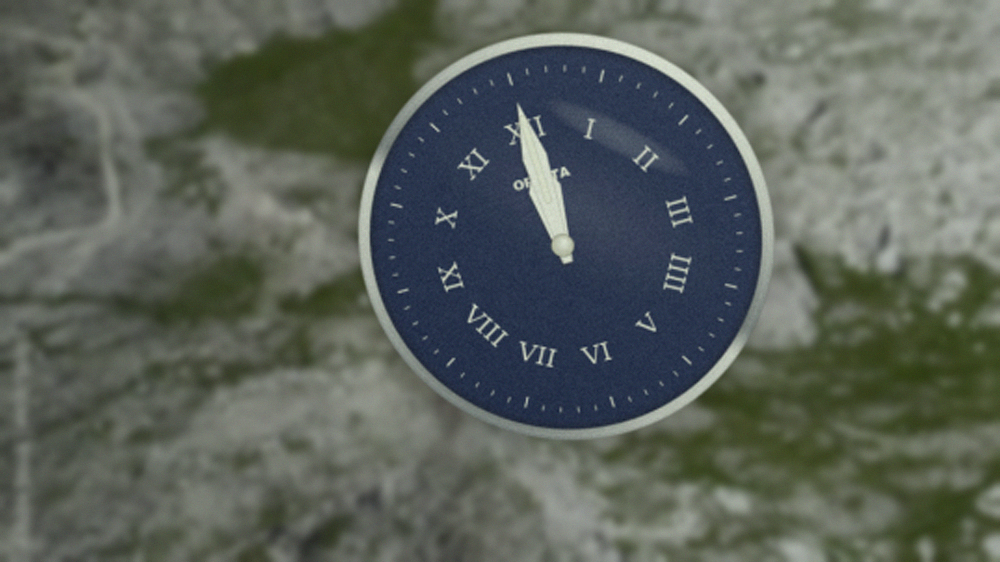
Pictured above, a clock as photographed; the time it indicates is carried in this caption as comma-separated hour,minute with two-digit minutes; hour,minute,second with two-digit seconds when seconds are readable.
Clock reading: 12,00
